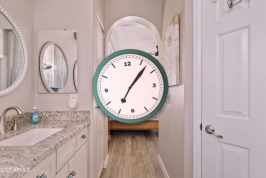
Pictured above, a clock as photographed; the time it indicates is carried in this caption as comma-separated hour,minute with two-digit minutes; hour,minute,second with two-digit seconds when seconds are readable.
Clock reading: 7,07
